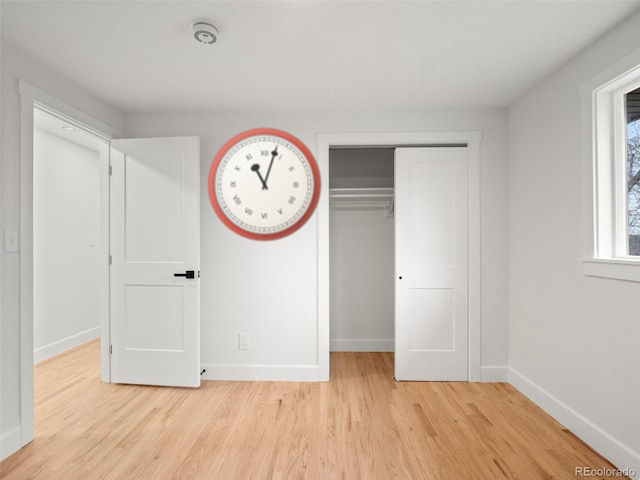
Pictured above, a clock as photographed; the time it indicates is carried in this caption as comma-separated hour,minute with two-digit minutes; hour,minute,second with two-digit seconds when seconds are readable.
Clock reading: 11,03
